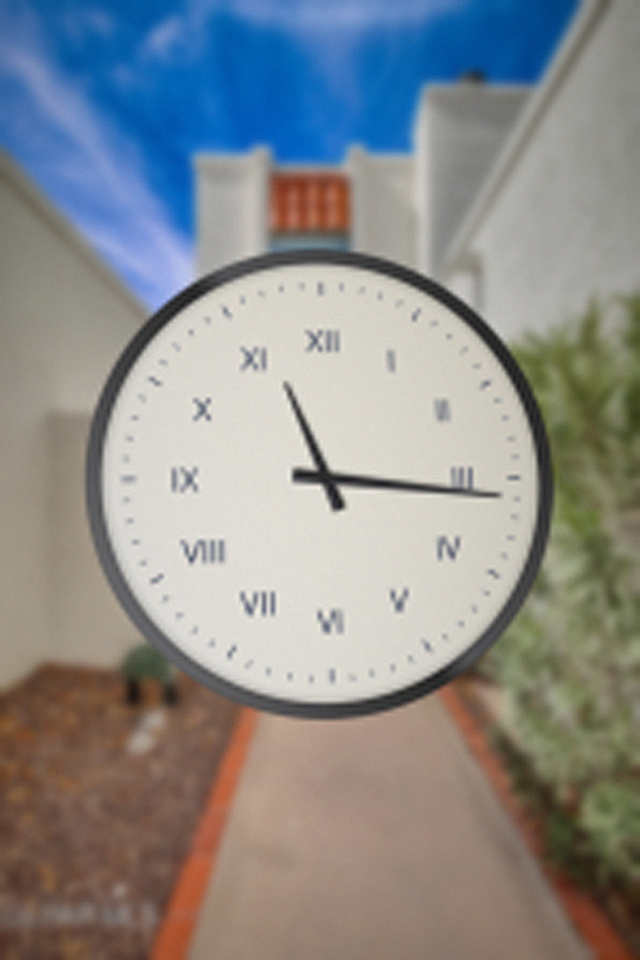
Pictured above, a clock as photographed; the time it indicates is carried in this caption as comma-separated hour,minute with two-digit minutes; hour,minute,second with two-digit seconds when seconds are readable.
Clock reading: 11,16
